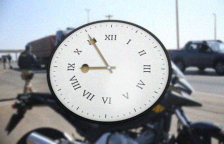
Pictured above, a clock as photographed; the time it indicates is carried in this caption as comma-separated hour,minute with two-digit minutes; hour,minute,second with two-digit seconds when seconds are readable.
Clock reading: 8,55
